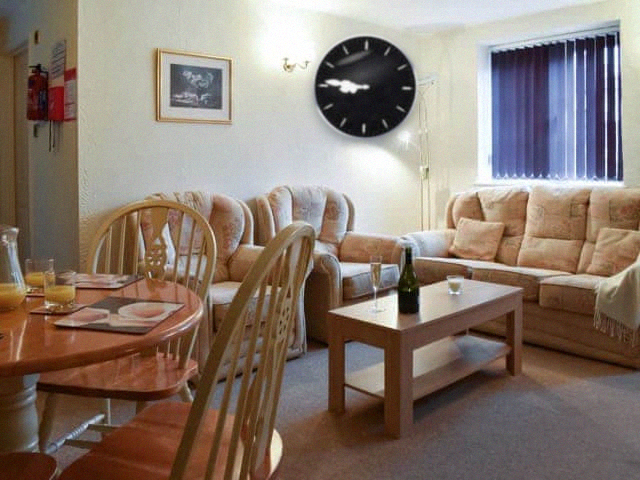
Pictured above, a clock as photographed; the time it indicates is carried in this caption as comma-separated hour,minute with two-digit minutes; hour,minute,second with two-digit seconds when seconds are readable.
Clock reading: 8,46
